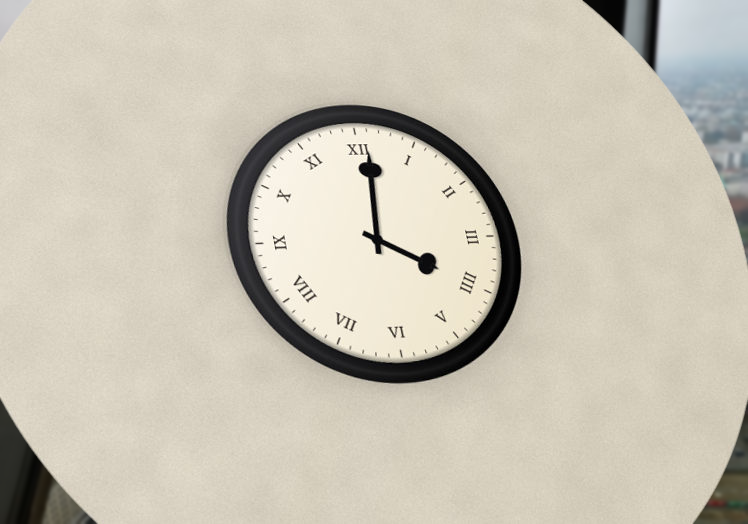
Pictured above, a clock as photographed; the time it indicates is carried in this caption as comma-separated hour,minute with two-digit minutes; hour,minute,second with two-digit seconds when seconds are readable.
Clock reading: 4,01
